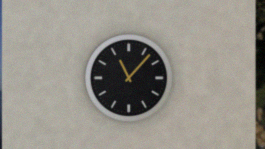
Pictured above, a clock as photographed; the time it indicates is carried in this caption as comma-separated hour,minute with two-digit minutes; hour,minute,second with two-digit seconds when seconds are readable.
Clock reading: 11,07
